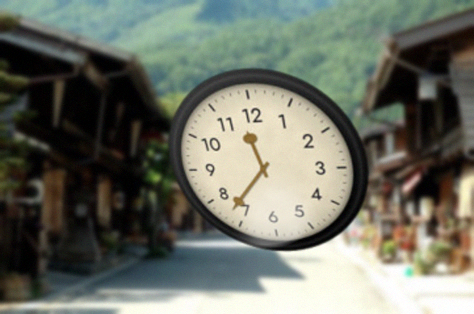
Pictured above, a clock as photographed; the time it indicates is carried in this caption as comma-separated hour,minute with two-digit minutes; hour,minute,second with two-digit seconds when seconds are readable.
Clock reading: 11,37
